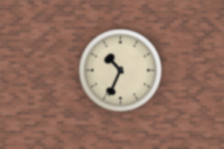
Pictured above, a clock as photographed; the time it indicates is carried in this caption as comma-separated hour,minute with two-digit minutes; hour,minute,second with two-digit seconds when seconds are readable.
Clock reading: 10,34
